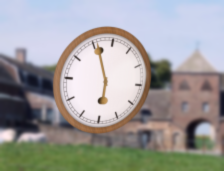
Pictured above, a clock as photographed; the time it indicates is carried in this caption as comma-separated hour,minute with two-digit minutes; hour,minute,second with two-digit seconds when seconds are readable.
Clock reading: 5,56
